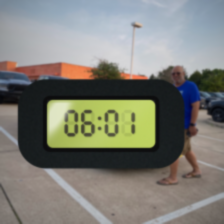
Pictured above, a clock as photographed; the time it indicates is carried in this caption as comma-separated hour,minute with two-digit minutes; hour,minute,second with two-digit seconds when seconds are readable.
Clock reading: 6,01
